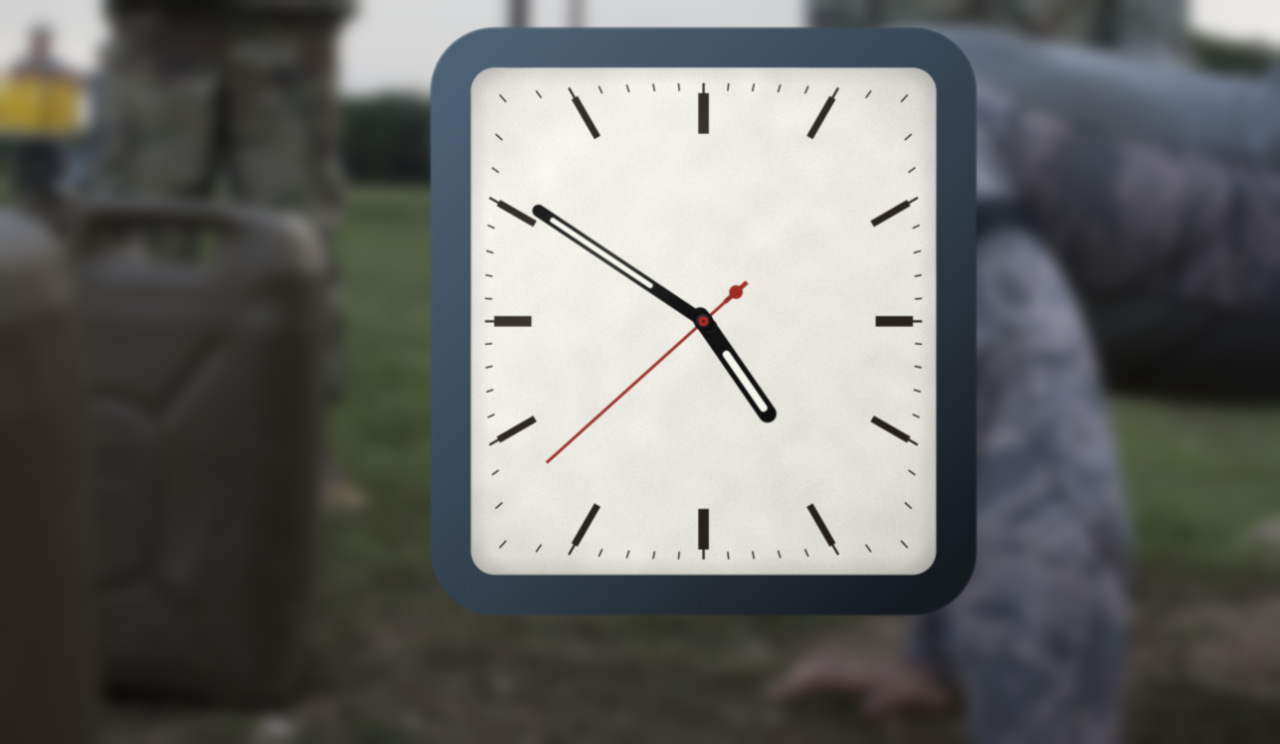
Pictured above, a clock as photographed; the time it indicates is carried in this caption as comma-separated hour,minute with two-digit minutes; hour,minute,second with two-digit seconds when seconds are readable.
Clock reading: 4,50,38
